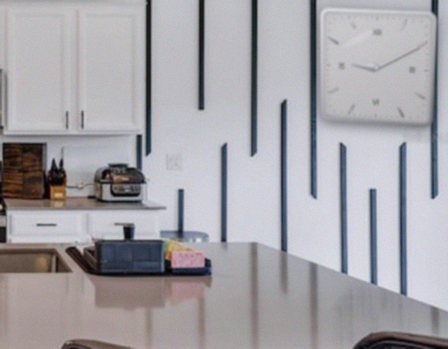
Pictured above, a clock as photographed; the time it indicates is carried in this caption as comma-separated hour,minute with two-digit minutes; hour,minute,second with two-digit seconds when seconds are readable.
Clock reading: 9,10
